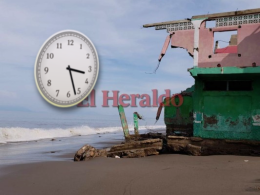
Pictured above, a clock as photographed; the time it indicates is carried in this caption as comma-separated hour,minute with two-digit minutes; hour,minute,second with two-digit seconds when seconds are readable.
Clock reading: 3,27
